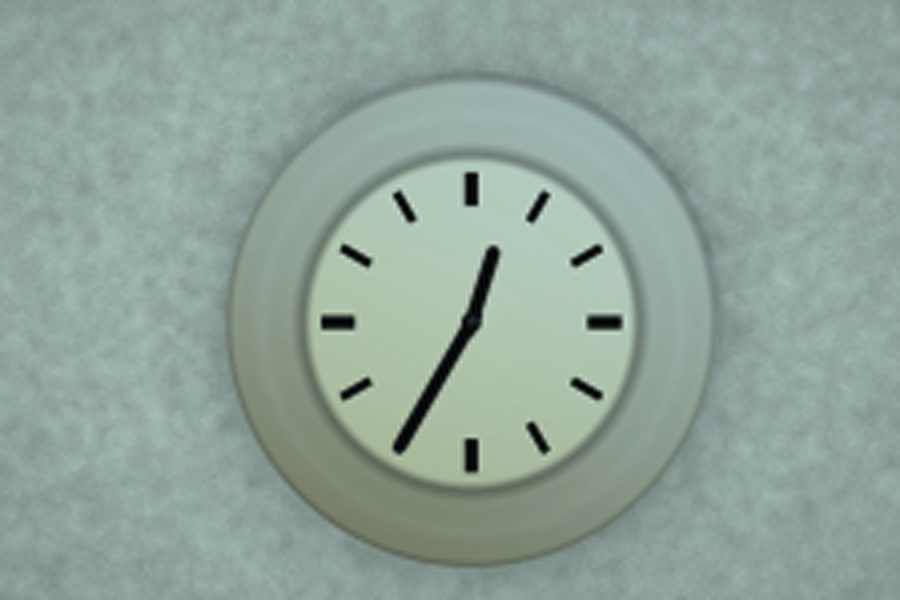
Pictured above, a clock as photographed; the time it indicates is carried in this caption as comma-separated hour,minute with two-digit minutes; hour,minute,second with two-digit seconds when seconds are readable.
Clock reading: 12,35
